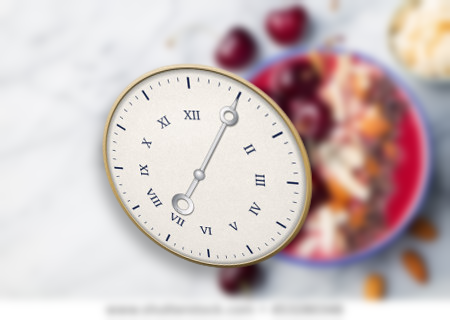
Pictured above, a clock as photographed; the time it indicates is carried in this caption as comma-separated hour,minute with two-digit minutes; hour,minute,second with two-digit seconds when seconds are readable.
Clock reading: 7,05
